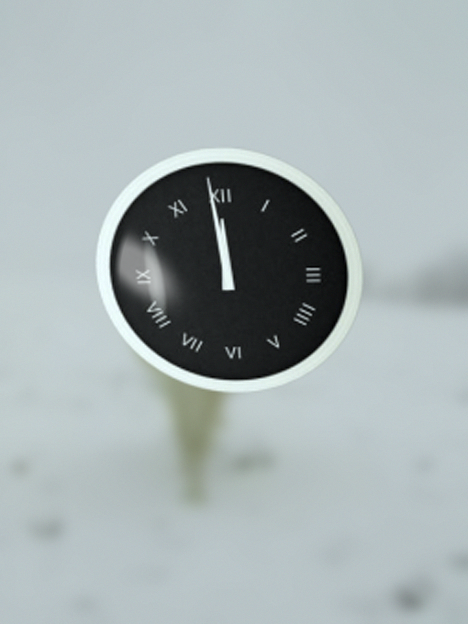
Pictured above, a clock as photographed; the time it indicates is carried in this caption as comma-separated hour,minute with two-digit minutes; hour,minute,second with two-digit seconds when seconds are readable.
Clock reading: 11,59
